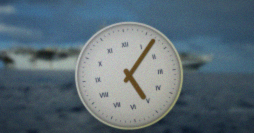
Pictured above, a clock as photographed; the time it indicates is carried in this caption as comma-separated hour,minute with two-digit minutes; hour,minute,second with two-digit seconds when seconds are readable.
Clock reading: 5,07
